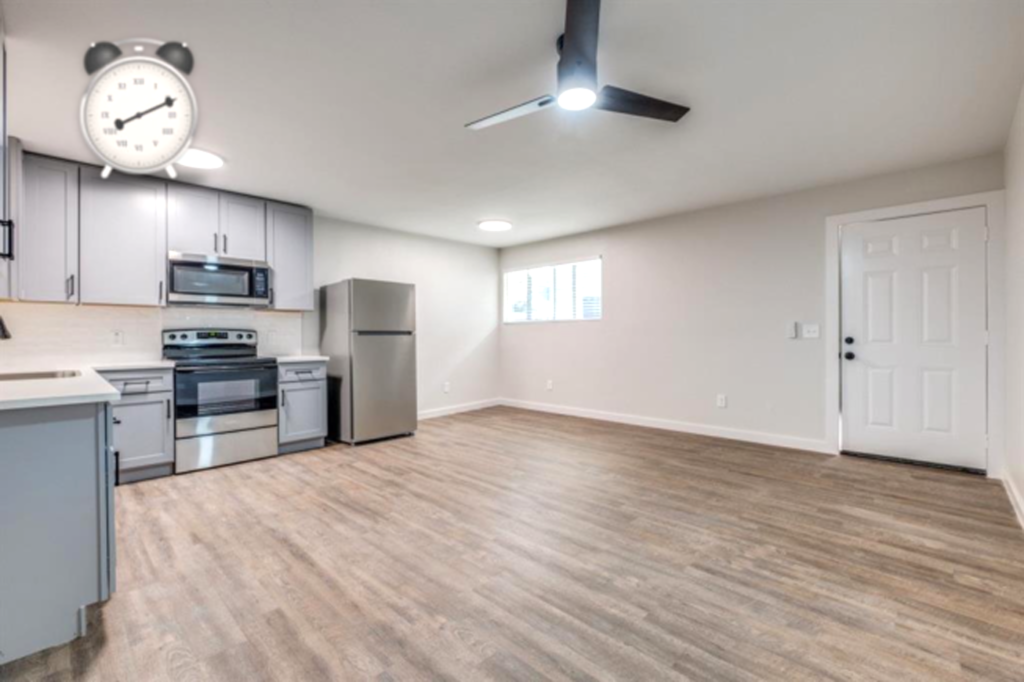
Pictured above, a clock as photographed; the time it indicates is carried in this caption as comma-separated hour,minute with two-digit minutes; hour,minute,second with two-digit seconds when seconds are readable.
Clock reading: 8,11
